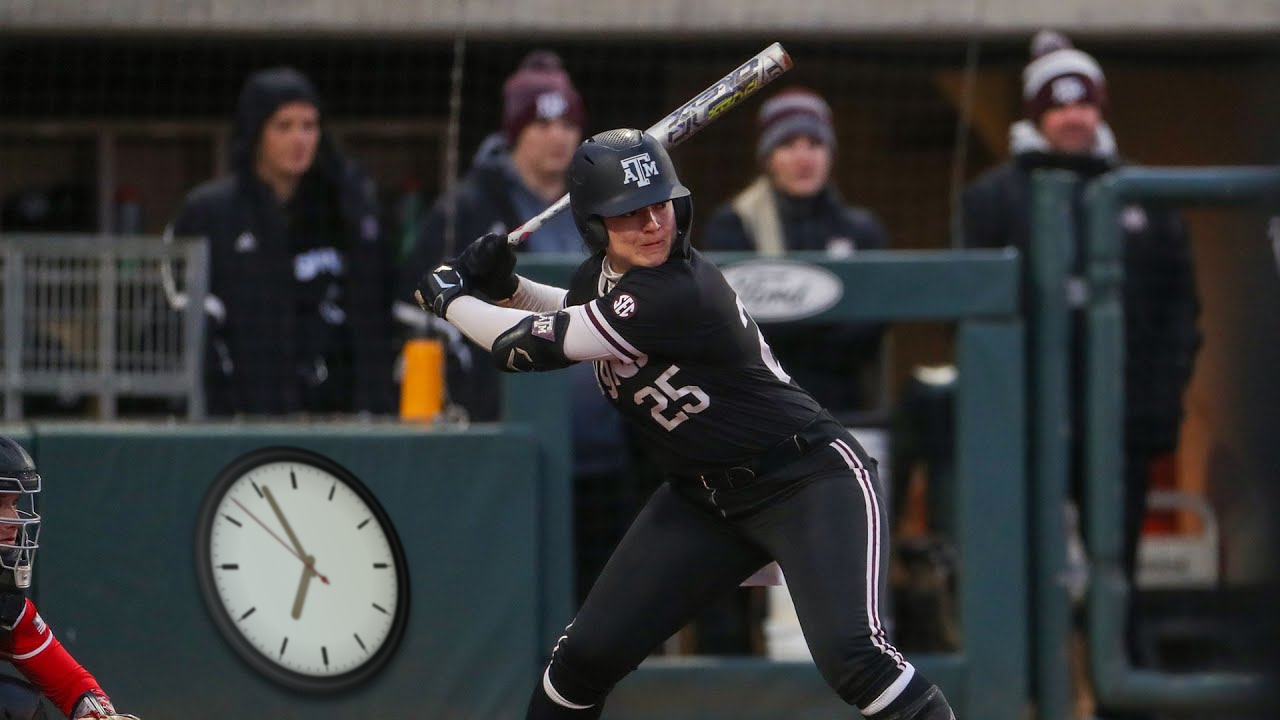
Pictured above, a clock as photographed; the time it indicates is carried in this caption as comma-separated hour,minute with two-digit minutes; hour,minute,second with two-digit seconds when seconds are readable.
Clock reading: 6,55,52
